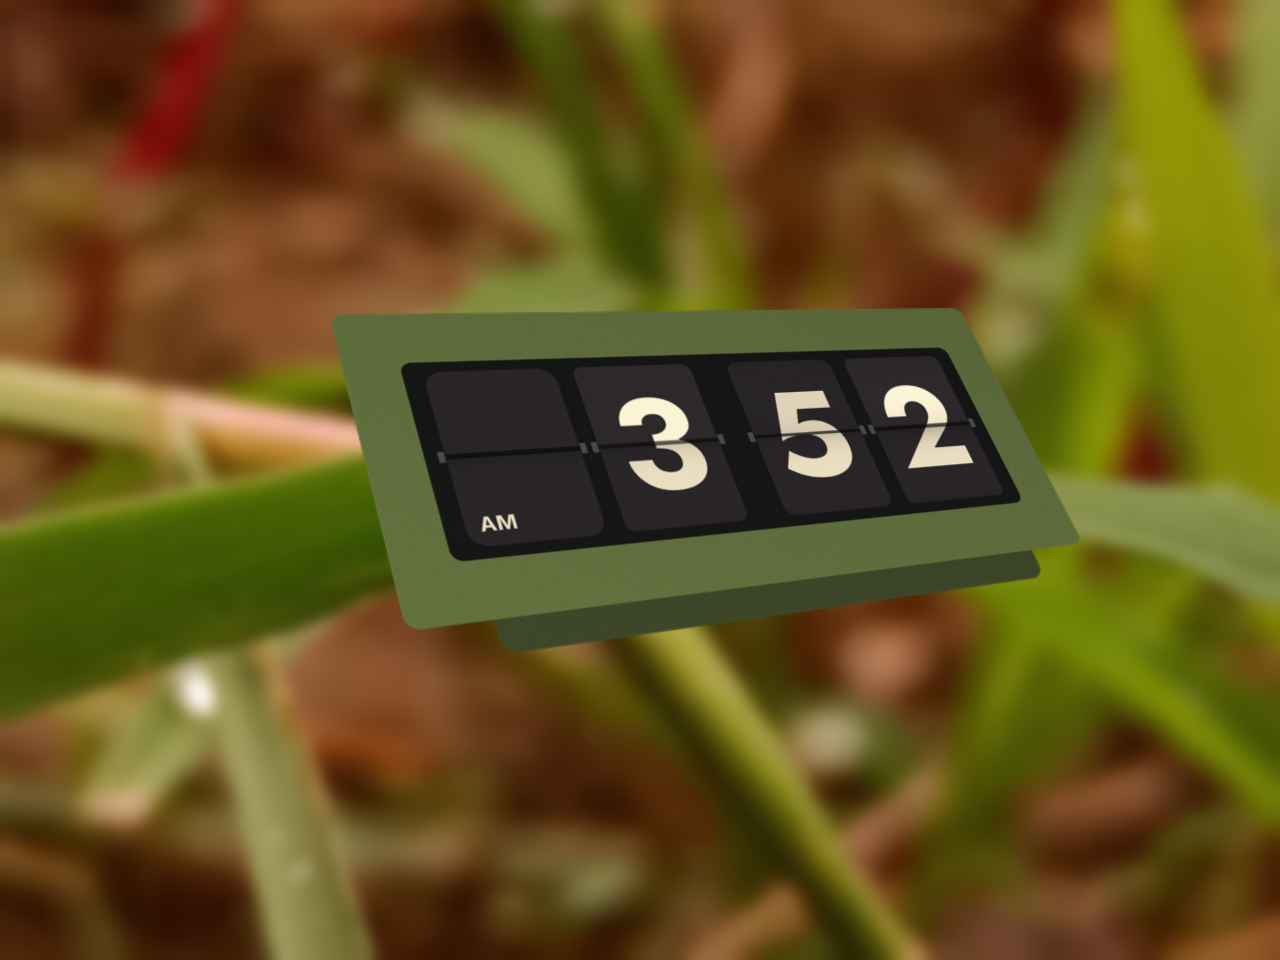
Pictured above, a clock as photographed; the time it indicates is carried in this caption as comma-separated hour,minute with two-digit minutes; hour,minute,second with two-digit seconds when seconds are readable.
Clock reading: 3,52
